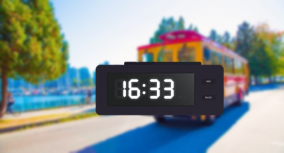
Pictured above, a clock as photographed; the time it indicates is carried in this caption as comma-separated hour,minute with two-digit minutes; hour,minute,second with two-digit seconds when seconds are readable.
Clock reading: 16,33
